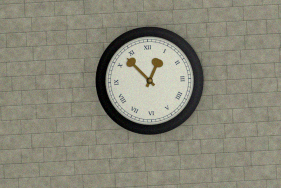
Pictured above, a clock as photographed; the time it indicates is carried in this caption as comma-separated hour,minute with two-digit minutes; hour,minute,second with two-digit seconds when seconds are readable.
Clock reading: 12,53
